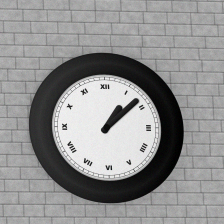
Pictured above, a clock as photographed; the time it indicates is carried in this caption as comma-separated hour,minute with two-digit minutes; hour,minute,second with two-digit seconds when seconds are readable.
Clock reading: 1,08
